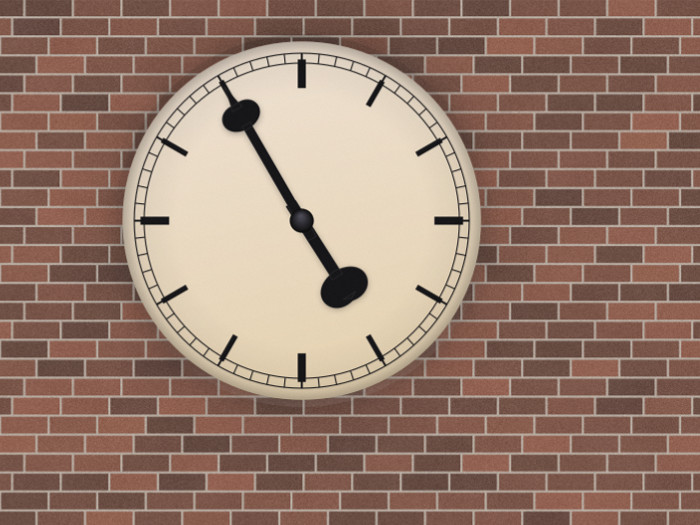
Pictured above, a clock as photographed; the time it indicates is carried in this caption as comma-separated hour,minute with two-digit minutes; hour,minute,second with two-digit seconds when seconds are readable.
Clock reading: 4,55
